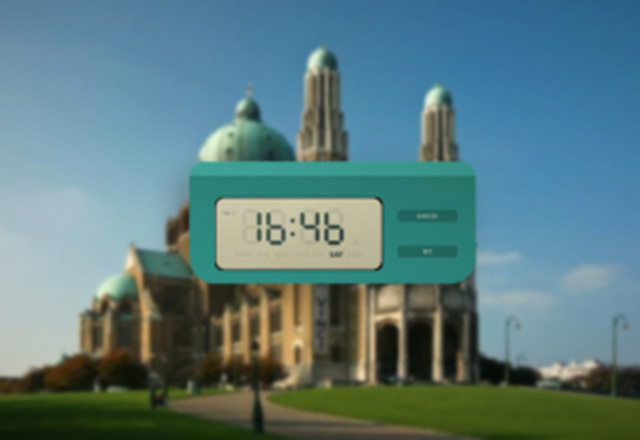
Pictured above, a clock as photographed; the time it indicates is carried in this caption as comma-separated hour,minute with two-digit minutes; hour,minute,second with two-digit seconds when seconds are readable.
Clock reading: 16,46
